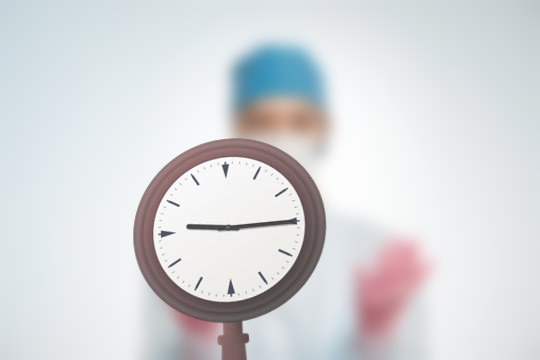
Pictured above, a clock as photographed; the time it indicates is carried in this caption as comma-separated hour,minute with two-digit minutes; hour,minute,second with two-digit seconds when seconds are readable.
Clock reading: 9,15
